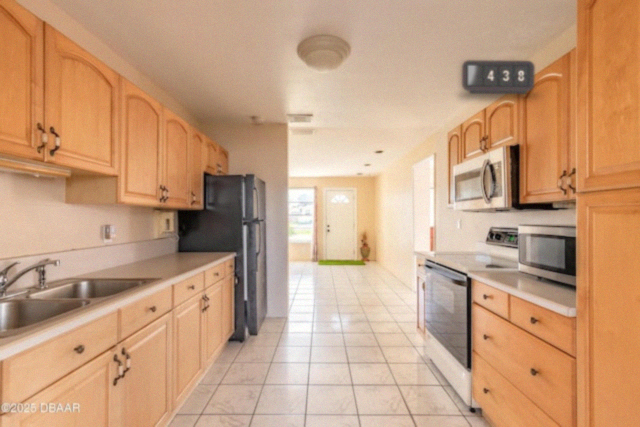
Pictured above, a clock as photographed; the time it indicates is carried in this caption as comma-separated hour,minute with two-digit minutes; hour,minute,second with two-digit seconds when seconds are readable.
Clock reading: 4,38
